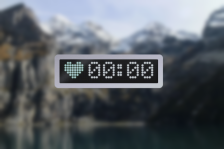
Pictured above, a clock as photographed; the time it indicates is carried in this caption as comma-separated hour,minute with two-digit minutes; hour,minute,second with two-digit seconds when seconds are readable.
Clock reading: 0,00
